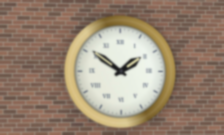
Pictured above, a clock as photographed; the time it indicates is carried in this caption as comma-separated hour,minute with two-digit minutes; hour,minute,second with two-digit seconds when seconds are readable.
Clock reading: 1,51
